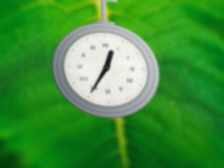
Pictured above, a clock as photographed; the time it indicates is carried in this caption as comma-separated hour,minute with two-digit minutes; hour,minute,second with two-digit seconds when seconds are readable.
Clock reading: 12,35
